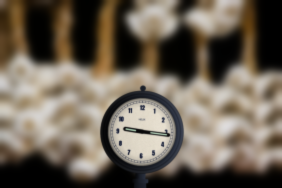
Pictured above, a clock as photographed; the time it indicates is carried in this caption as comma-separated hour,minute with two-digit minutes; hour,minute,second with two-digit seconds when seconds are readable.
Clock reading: 9,16
